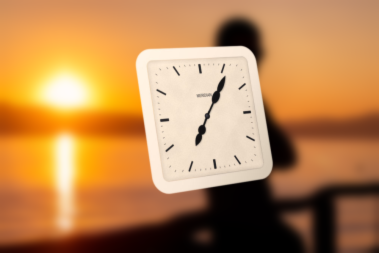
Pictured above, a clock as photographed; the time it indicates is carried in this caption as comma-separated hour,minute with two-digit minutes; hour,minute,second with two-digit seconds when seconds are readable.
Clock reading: 7,06
